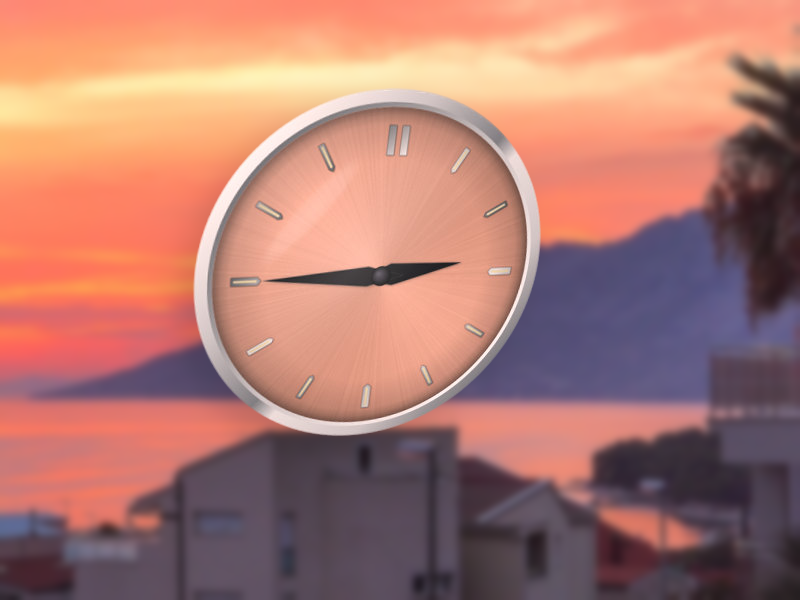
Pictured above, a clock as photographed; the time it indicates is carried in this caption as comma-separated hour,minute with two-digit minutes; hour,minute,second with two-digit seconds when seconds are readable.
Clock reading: 2,45
